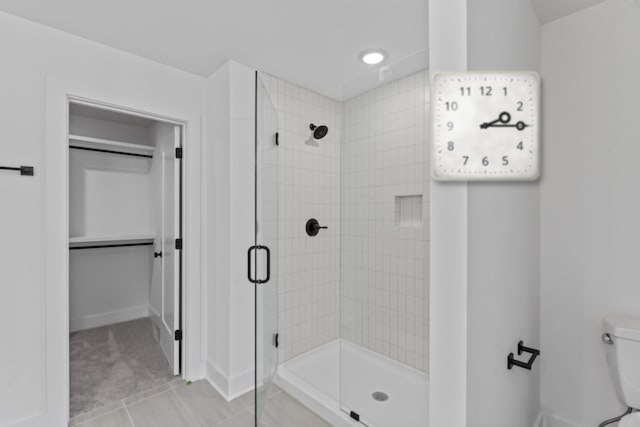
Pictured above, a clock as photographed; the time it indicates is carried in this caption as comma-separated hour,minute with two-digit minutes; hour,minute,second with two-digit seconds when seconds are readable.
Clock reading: 2,15
